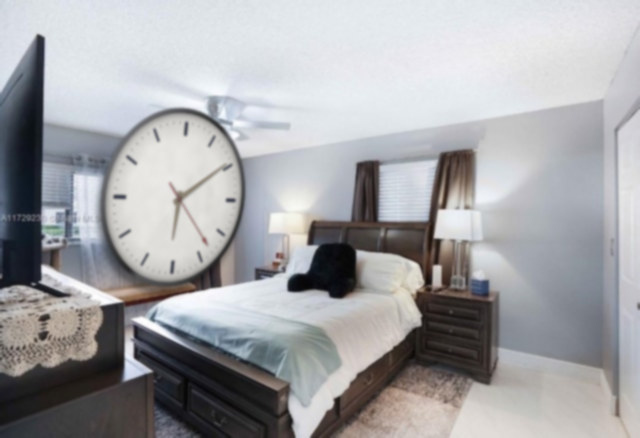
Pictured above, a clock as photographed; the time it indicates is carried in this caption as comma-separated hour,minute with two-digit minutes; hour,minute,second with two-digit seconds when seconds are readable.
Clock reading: 6,09,23
